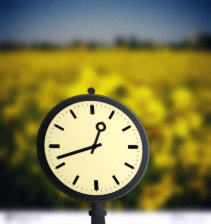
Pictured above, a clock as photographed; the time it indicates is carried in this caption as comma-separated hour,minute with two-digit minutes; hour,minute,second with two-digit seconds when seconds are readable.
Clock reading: 12,42
